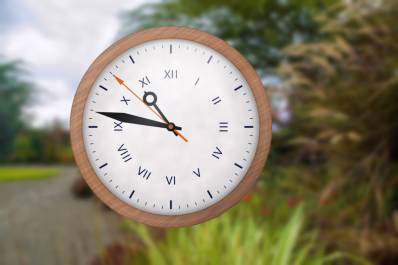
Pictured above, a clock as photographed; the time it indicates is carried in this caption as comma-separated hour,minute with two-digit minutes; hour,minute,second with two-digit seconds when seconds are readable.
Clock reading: 10,46,52
